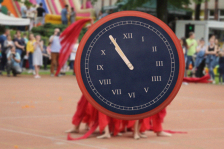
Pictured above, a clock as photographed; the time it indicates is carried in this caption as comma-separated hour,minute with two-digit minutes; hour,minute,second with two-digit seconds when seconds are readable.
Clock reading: 10,55
